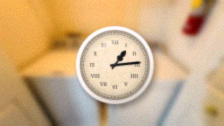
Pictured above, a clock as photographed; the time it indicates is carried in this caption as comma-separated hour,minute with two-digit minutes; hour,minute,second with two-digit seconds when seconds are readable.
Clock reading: 1,14
